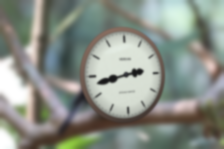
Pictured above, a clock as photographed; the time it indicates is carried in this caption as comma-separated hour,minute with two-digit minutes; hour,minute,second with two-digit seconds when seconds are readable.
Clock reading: 2,43
